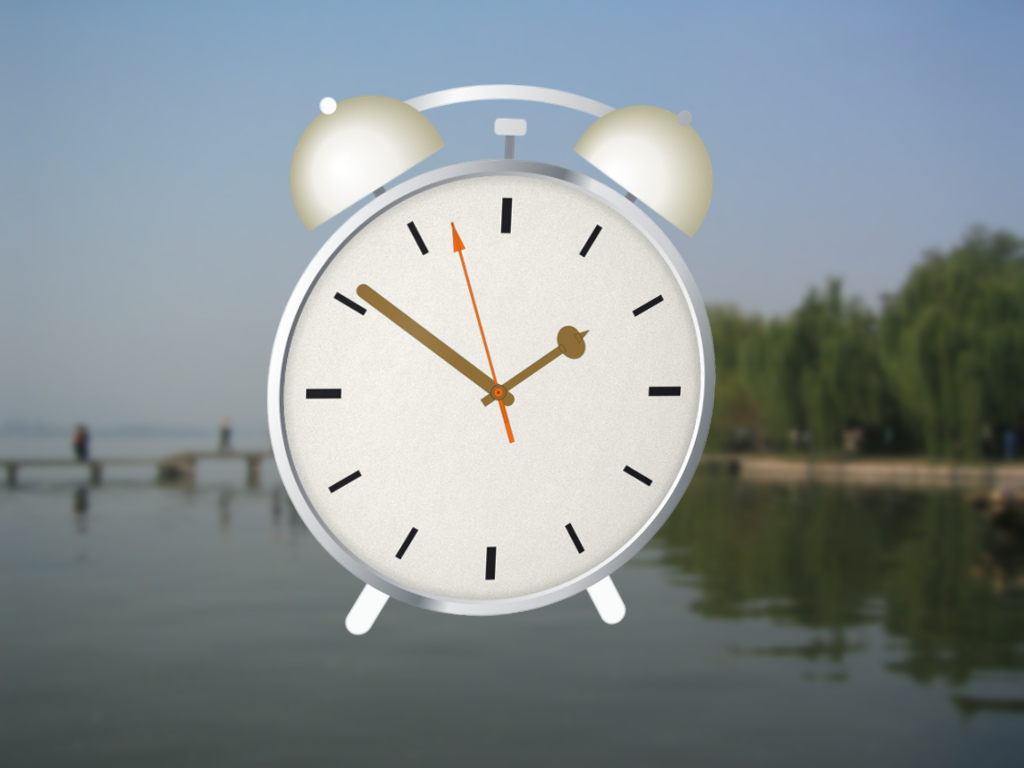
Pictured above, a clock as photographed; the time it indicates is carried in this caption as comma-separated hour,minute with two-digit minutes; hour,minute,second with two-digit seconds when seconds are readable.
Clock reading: 1,50,57
